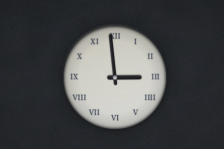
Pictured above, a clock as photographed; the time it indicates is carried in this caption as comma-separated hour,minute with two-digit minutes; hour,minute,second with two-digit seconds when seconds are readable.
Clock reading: 2,59
